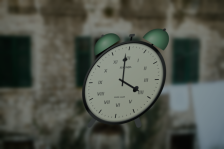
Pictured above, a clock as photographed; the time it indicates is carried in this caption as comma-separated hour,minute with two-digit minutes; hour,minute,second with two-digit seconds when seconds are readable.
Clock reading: 3,59
